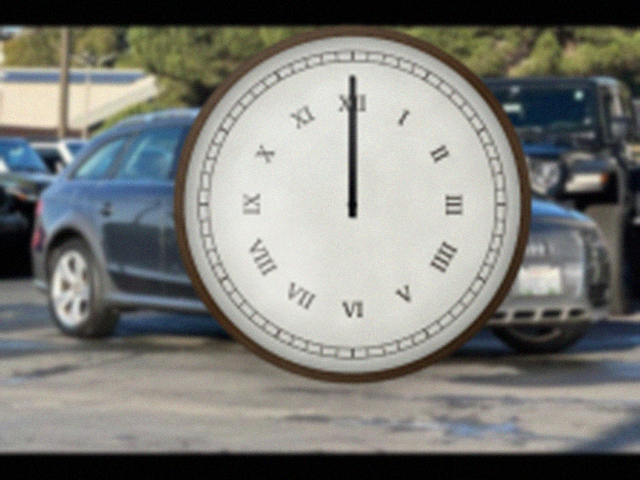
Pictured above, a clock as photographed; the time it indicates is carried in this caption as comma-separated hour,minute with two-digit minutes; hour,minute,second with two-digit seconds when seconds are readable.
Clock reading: 12,00
